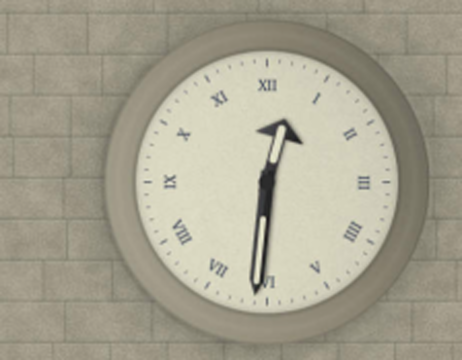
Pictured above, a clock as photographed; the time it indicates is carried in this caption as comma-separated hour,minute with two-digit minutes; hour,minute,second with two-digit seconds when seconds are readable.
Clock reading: 12,31
